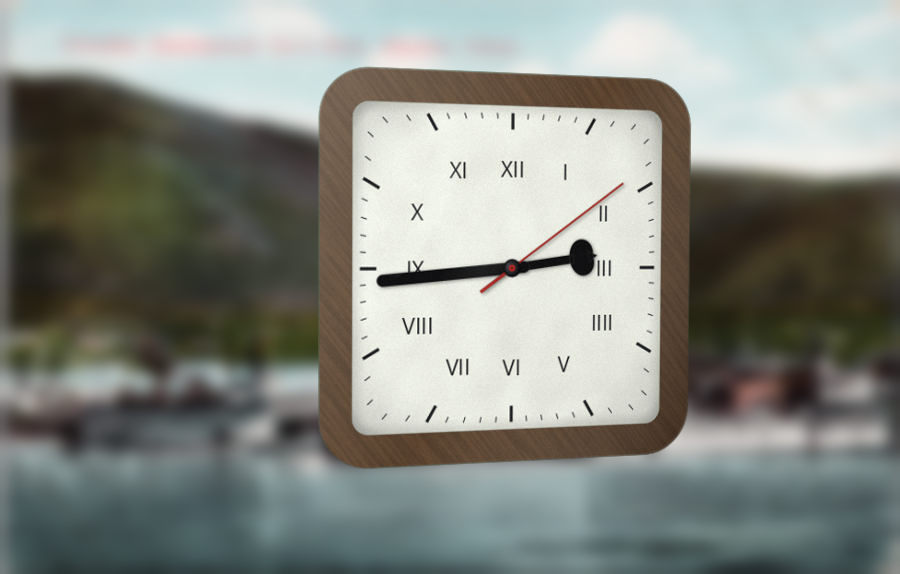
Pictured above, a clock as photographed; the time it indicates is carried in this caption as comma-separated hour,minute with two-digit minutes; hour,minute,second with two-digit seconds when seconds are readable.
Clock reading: 2,44,09
